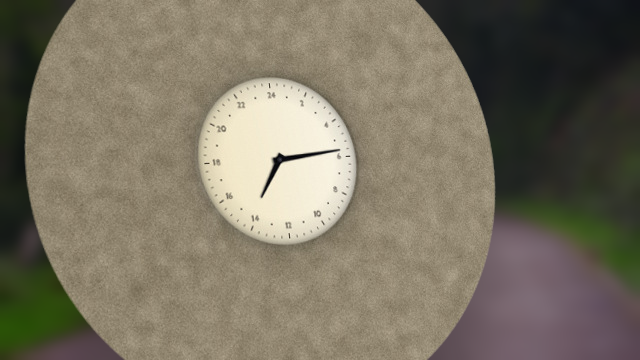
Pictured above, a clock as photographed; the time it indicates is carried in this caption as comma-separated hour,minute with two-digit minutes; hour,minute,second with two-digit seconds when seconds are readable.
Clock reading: 14,14
